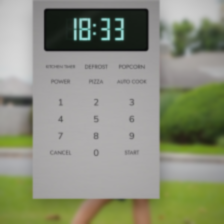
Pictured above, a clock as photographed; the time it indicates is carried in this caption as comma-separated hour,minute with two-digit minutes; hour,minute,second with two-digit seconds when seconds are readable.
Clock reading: 18,33
